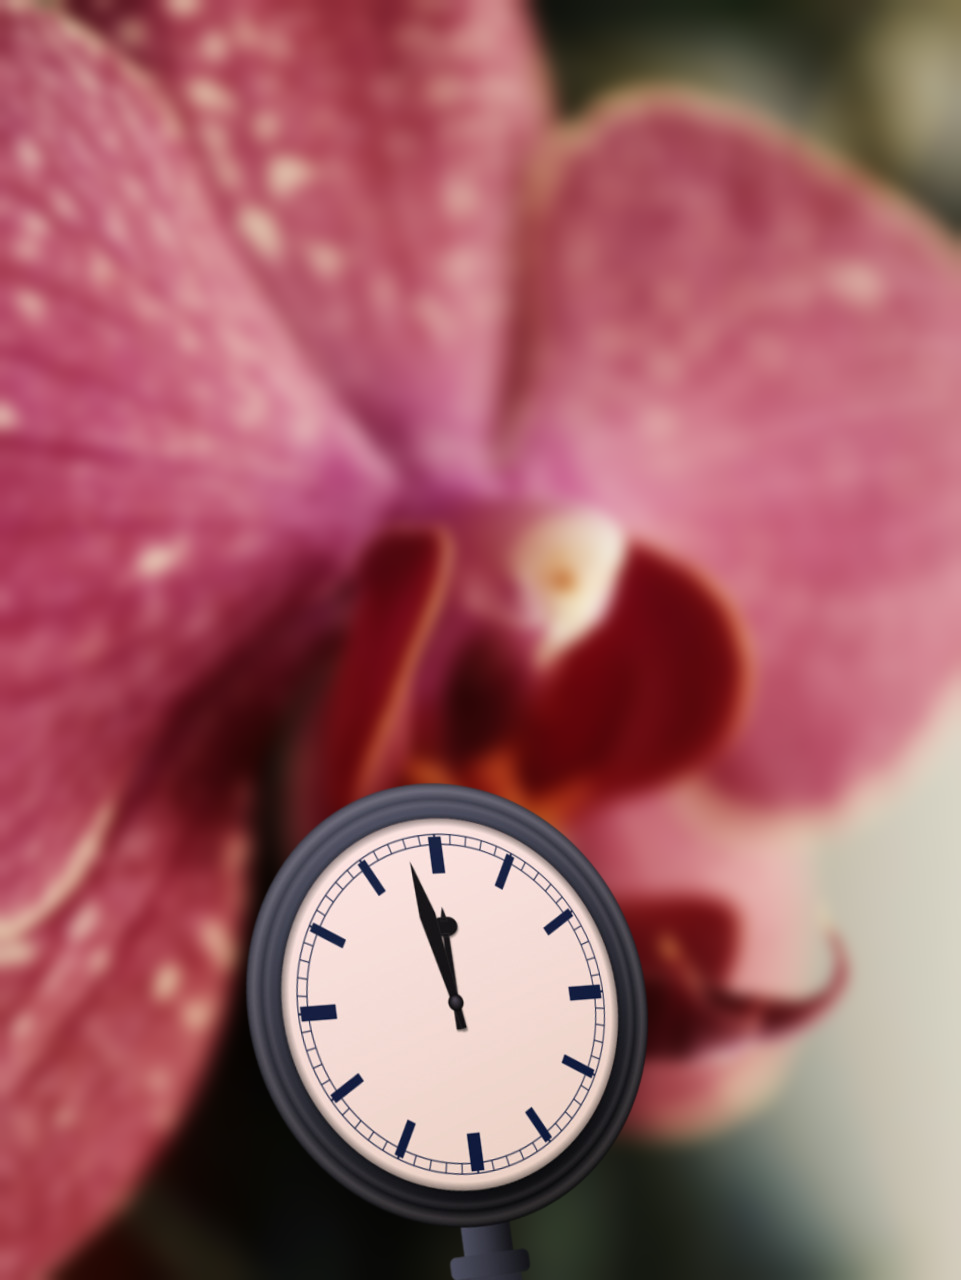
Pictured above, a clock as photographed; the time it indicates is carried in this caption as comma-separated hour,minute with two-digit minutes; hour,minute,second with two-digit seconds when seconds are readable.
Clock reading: 11,58
